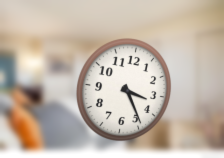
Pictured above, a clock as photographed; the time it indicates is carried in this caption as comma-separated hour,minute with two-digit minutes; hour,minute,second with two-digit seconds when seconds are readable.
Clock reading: 3,24
